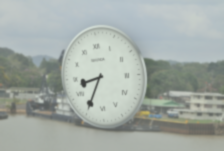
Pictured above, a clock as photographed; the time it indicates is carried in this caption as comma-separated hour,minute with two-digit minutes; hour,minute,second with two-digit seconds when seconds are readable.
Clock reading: 8,35
